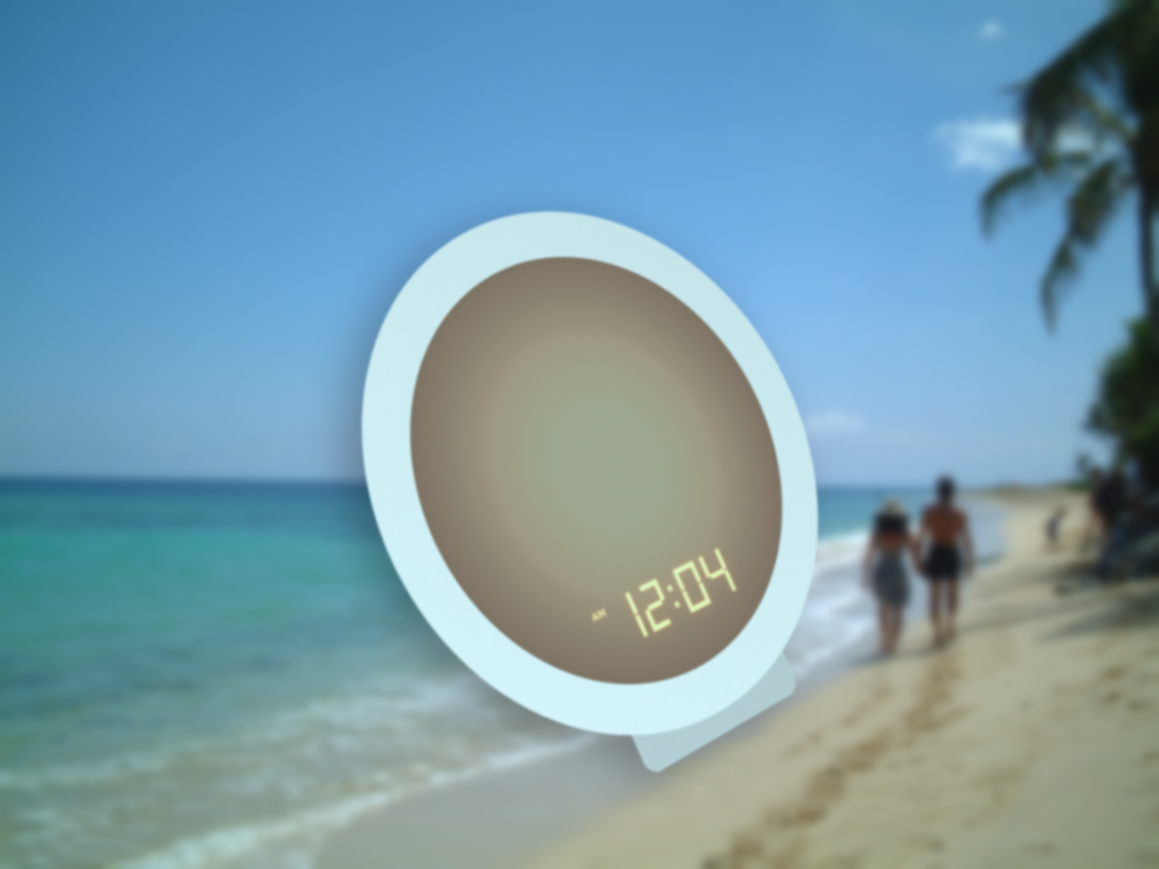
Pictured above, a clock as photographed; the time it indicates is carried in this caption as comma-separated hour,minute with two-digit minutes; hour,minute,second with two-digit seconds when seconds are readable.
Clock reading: 12,04
